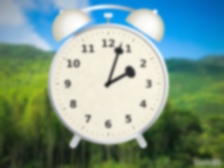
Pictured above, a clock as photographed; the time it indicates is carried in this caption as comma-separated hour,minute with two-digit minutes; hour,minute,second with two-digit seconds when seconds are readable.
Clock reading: 2,03
